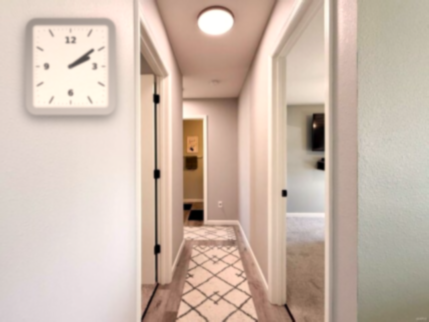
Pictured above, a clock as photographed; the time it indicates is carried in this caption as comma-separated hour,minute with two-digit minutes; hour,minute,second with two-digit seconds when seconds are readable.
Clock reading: 2,09
